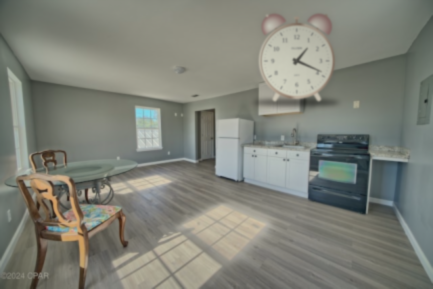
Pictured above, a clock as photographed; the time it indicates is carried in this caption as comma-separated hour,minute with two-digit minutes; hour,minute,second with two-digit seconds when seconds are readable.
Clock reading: 1,19
